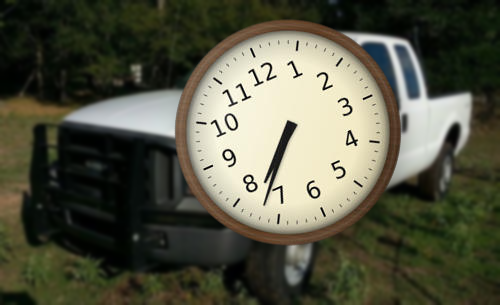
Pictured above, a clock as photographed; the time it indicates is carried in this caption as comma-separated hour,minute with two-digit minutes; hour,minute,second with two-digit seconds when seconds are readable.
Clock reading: 7,37
